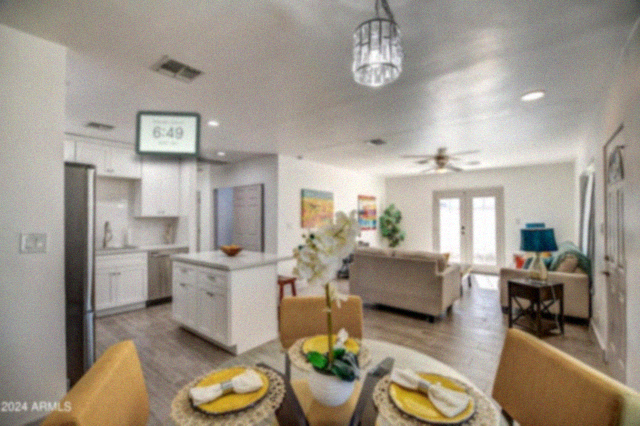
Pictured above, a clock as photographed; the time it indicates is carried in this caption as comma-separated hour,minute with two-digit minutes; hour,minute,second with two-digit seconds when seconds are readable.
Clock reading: 6,49
